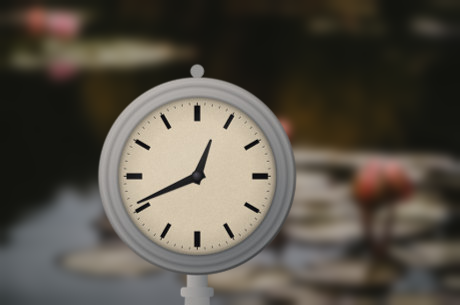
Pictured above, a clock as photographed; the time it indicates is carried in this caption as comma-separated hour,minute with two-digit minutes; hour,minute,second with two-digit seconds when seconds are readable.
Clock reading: 12,41
